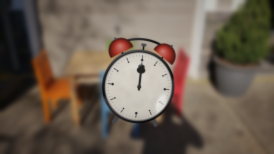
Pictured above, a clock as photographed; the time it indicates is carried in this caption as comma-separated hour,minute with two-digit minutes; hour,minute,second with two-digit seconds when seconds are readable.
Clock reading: 12,00
